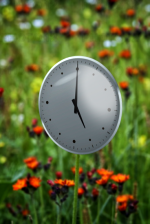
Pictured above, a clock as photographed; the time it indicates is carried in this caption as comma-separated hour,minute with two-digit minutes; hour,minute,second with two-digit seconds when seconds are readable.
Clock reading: 5,00
